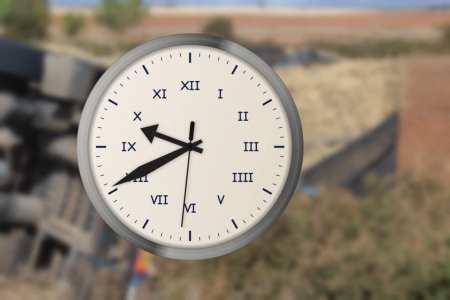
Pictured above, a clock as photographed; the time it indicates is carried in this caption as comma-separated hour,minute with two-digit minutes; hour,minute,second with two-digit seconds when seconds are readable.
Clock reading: 9,40,31
